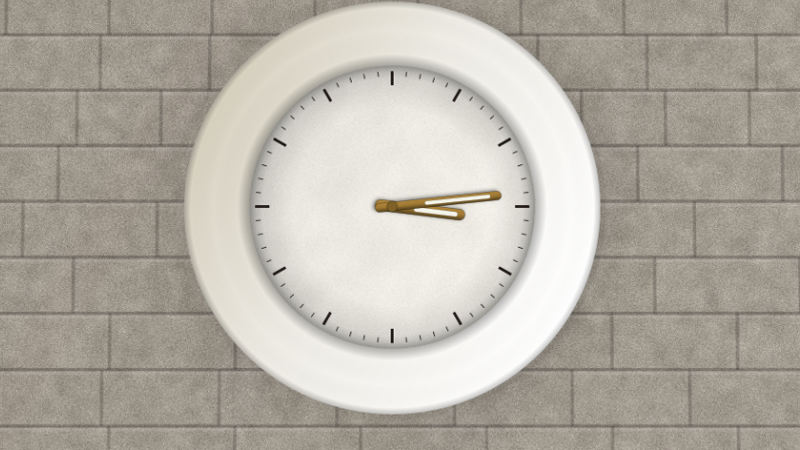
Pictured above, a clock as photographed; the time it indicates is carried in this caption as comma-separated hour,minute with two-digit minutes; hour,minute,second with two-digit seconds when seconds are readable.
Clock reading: 3,14
